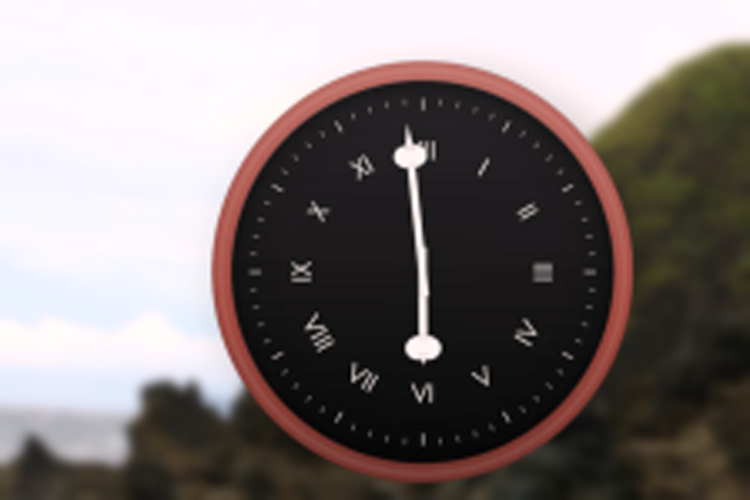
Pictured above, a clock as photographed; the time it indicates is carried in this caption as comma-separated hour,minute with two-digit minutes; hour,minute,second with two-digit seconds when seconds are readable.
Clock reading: 5,59
